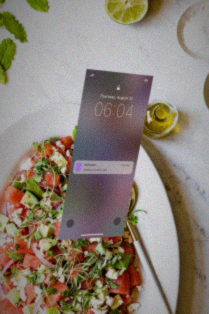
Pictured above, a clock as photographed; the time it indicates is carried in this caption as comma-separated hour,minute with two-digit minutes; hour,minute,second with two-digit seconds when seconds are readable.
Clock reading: 6,04
